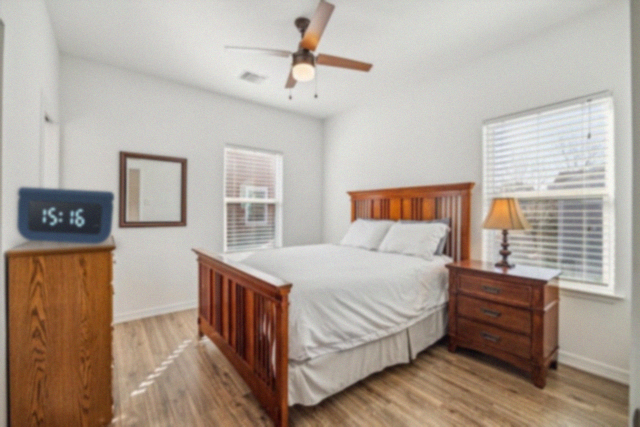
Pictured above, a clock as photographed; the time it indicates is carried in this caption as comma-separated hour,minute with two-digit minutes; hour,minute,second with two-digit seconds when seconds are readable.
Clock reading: 15,16
